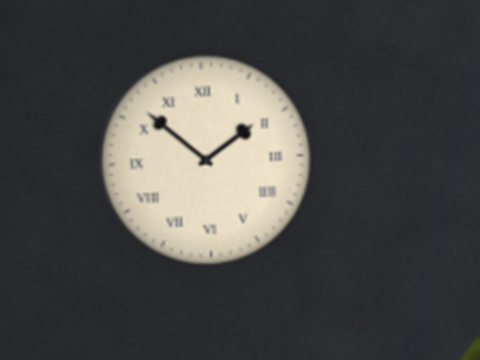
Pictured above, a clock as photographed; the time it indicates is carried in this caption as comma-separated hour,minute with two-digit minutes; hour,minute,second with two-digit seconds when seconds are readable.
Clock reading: 1,52
